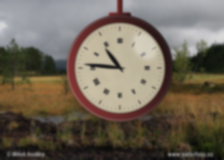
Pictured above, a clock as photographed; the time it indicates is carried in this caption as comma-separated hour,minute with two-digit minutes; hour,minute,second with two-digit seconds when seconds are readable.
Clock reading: 10,46
